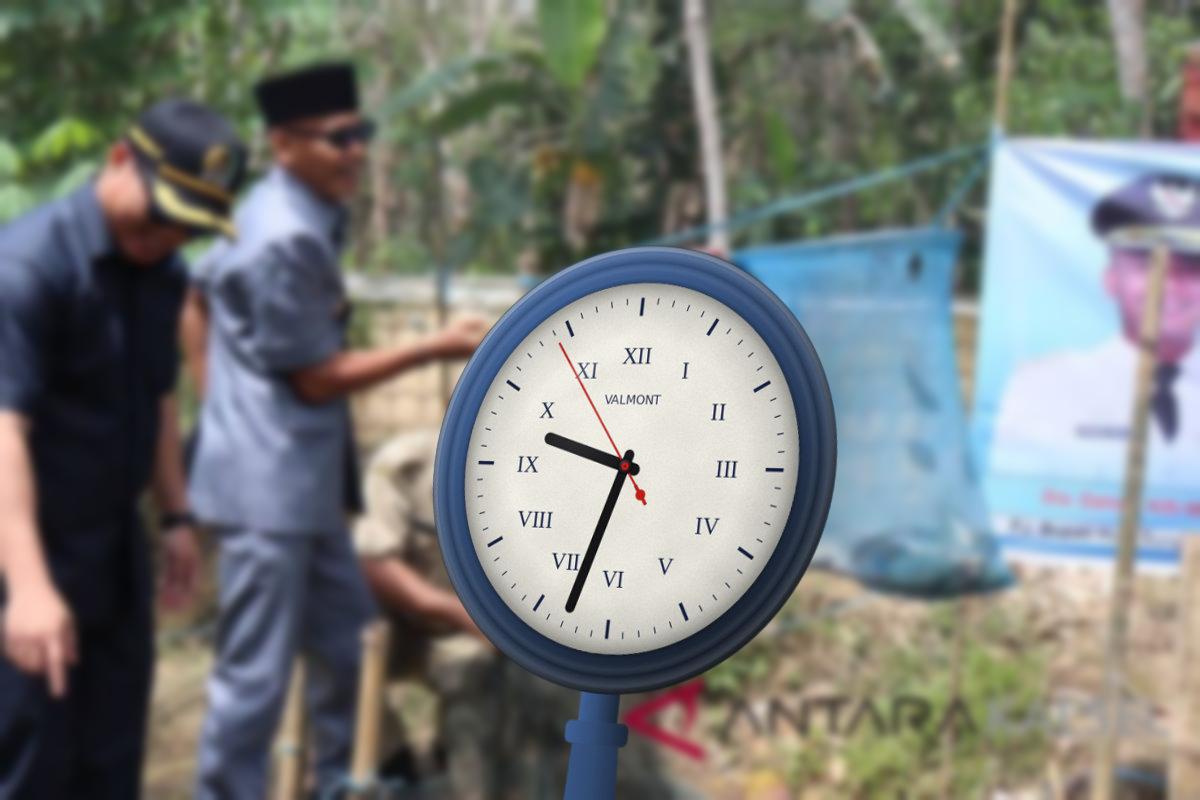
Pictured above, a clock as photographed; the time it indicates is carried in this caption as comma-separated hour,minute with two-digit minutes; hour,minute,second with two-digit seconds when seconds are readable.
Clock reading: 9,32,54
